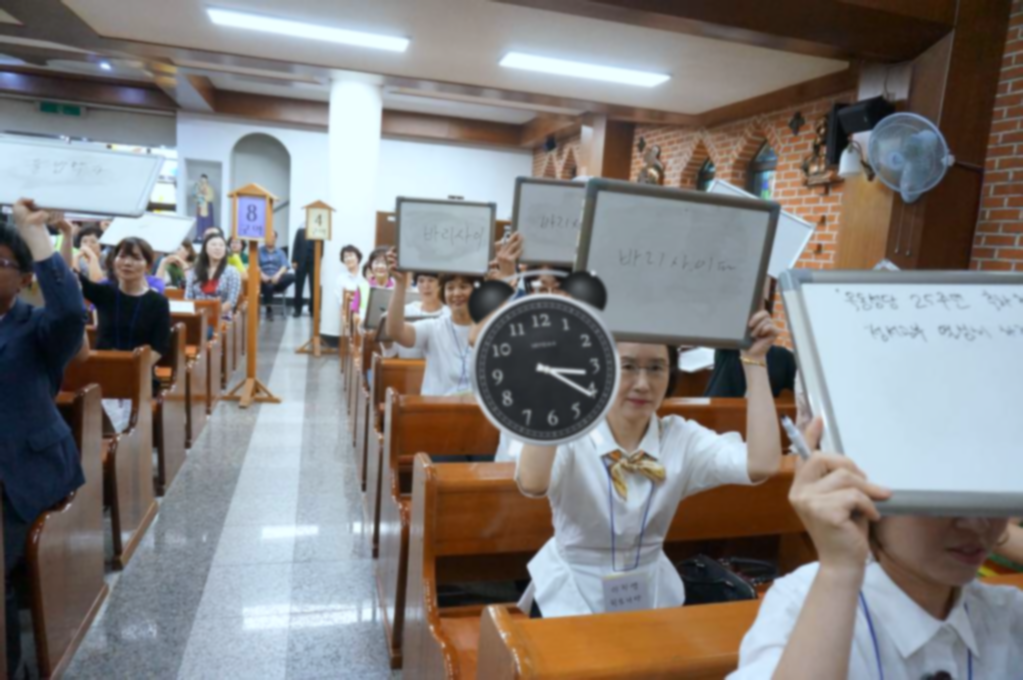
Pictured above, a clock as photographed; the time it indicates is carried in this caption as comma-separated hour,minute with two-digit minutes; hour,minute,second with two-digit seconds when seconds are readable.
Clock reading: 3,21
